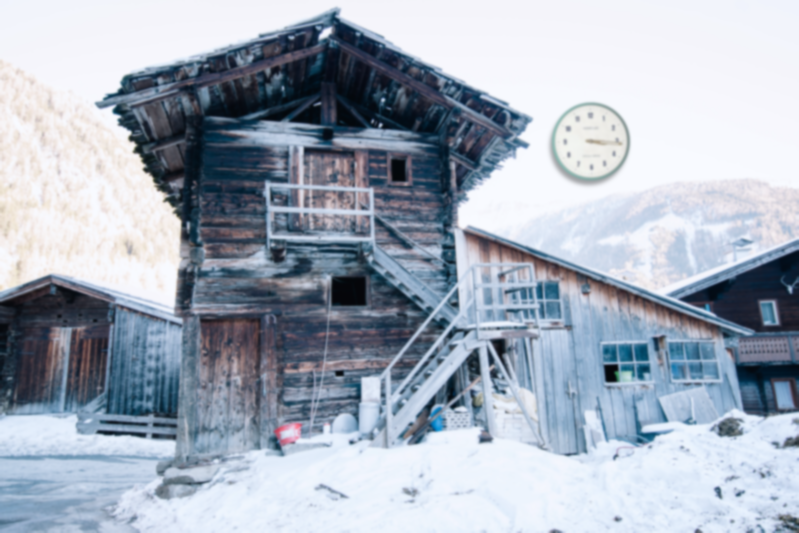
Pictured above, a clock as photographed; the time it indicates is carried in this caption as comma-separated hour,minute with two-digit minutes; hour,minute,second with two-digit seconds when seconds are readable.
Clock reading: 3,16
